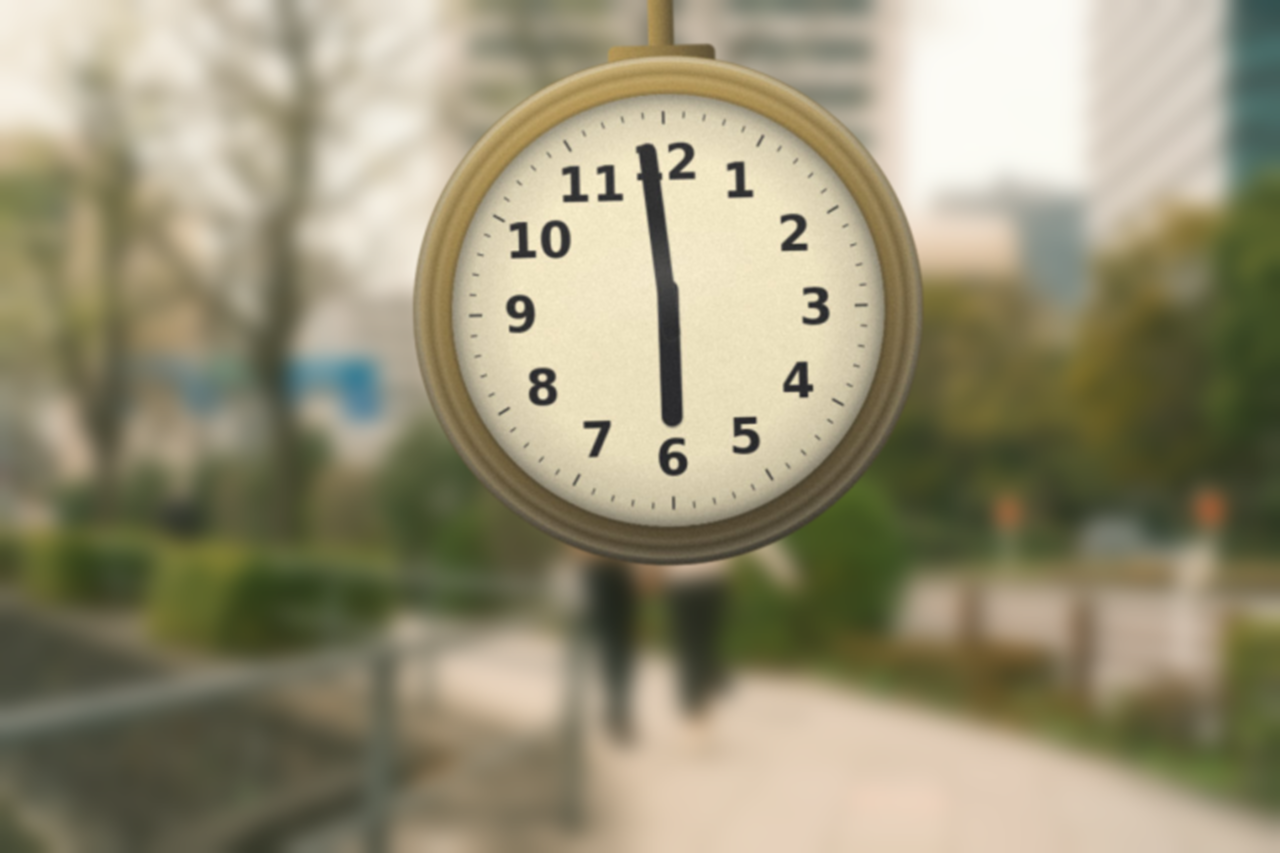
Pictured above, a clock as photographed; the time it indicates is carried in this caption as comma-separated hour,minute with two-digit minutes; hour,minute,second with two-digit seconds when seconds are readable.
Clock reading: 5,59
